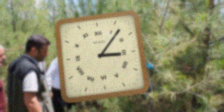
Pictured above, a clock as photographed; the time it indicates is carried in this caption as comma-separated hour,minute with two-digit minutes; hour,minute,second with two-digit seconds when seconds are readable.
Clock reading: 3,07
